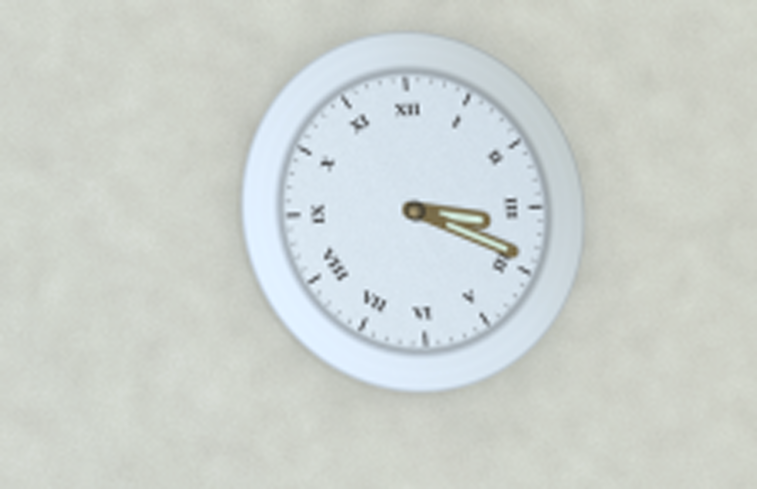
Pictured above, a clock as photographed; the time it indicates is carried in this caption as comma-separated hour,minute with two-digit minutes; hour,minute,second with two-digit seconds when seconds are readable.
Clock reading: 3,19
